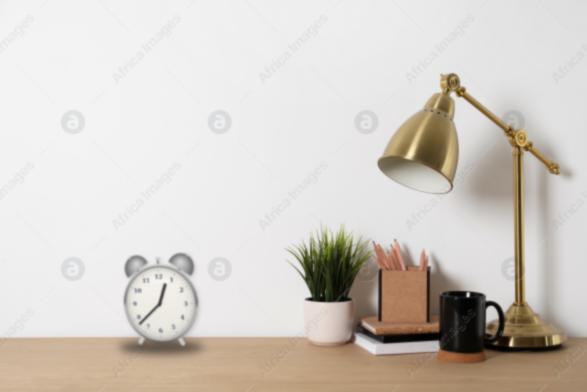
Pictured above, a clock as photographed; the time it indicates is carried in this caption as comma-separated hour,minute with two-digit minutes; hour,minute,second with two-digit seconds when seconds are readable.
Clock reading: 12,38
